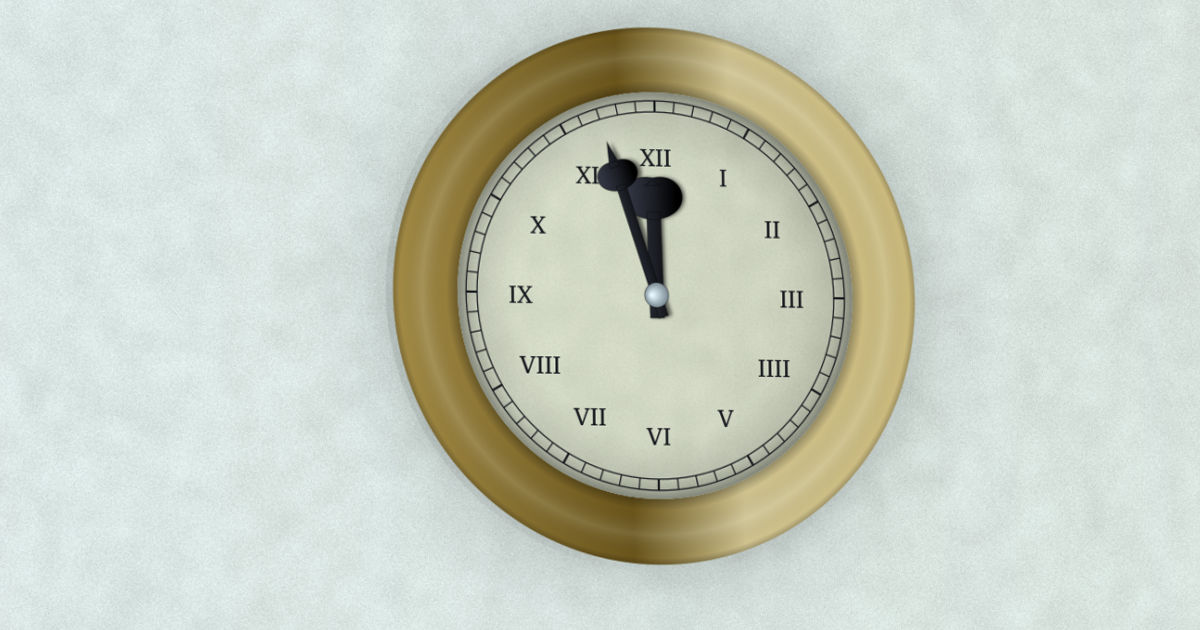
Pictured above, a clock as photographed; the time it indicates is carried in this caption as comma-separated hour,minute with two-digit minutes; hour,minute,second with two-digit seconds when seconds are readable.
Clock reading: 11,57
